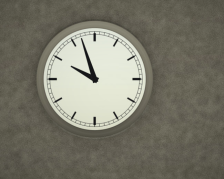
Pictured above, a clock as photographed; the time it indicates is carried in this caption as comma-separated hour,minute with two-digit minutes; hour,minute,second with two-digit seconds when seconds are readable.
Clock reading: 9,57
